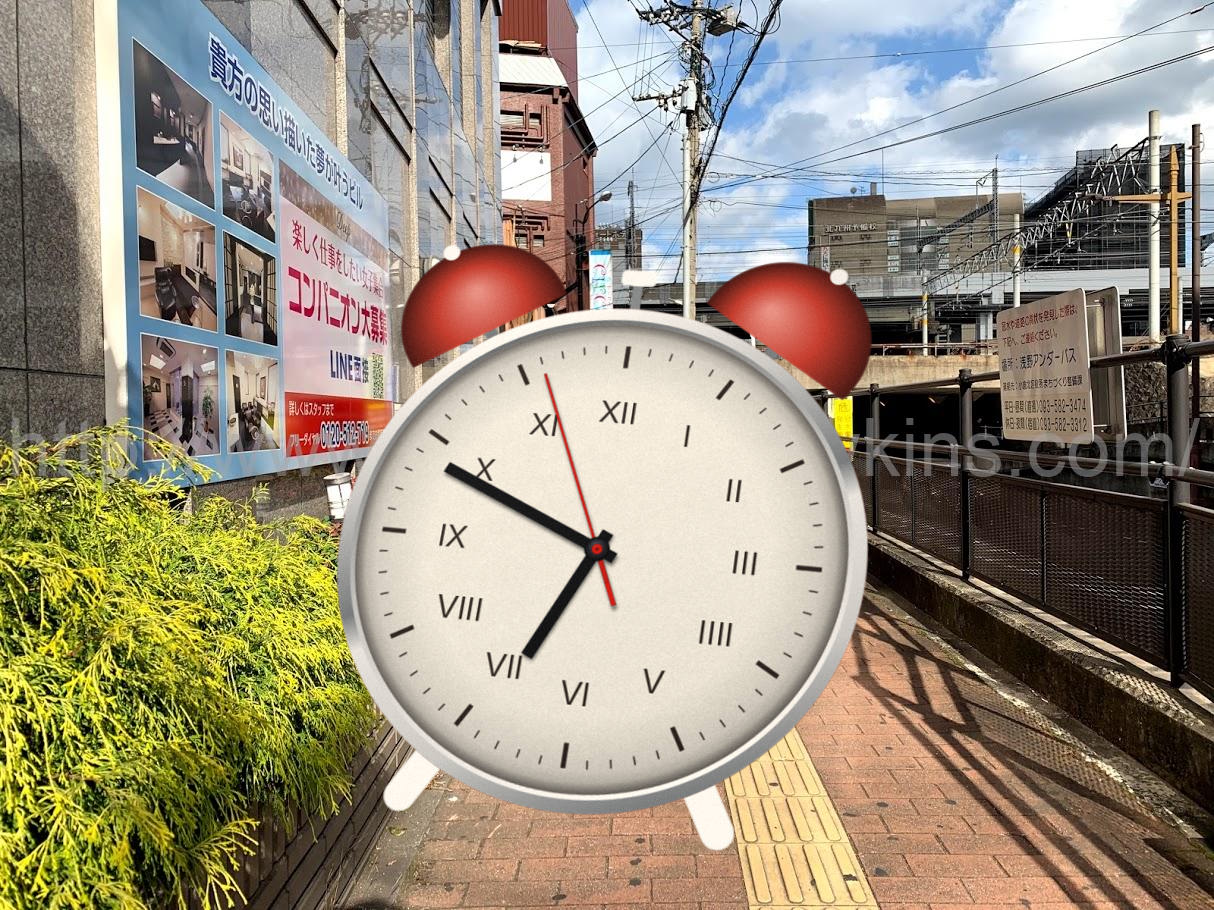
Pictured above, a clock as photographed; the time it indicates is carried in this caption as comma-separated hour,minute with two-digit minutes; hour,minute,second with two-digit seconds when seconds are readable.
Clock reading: 6,48,56
